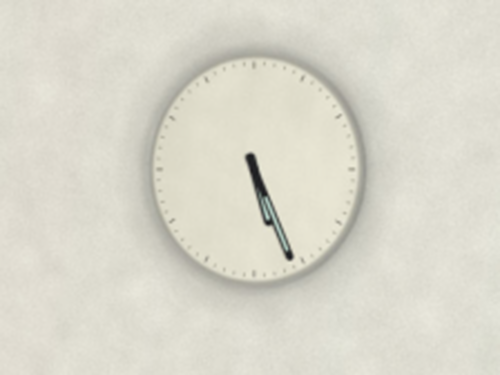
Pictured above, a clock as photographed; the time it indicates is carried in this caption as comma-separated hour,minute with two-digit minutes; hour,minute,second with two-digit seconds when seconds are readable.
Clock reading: 5,26
